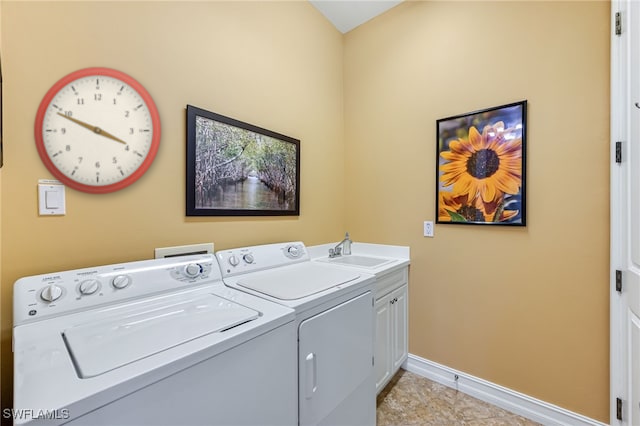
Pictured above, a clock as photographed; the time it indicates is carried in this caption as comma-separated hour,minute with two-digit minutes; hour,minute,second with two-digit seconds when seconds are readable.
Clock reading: 3,49
